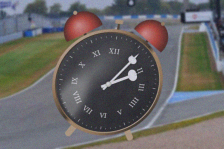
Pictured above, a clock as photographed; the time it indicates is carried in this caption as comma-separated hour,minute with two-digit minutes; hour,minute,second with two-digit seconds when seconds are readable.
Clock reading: 2,06
